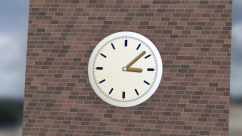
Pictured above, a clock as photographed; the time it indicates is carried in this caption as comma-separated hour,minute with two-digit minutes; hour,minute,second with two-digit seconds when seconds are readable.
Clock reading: 3,08
